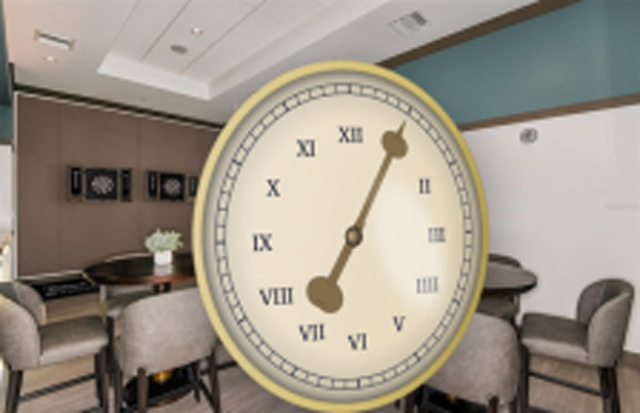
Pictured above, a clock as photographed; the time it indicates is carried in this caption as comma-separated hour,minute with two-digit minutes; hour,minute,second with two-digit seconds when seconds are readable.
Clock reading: 7,05
